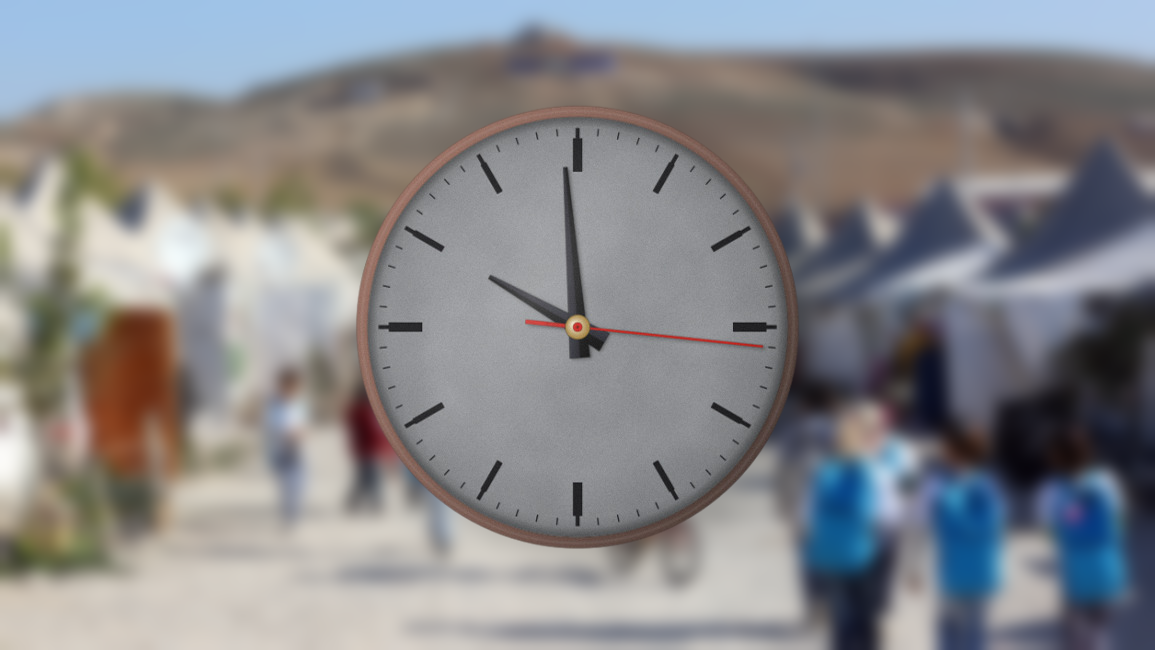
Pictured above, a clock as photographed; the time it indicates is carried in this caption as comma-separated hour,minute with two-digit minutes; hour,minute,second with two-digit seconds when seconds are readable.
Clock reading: 9,59,16
